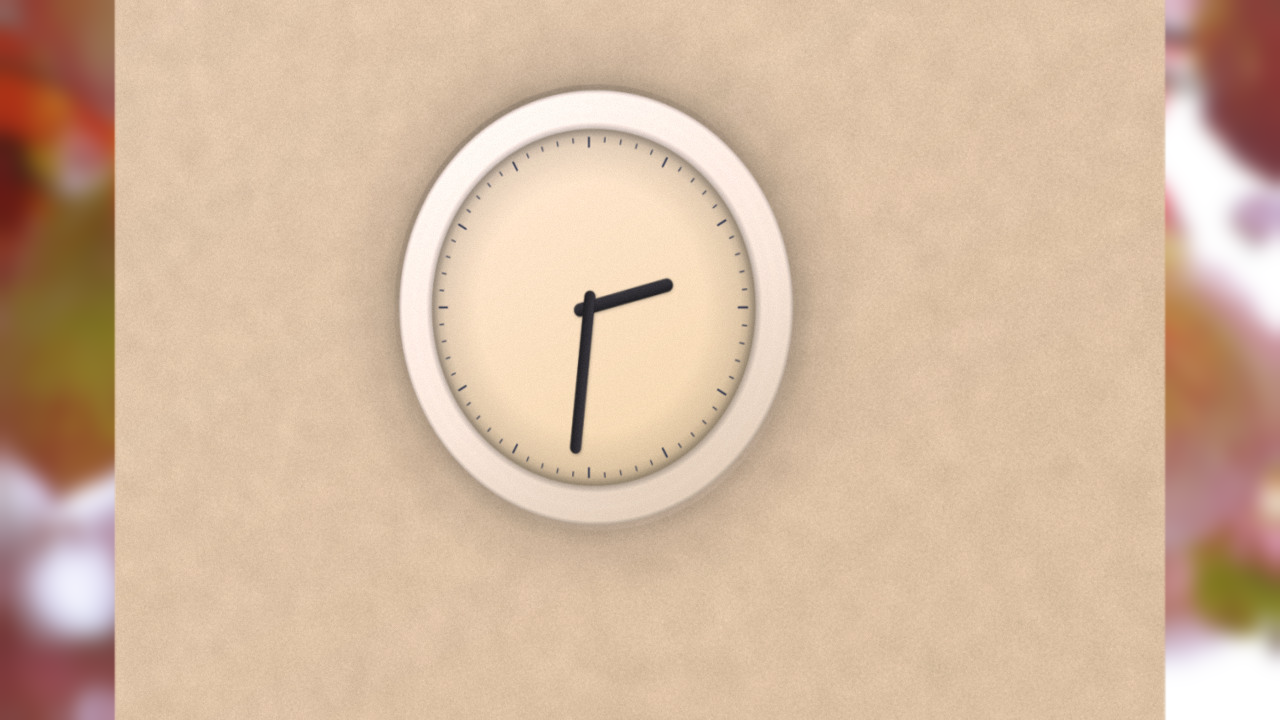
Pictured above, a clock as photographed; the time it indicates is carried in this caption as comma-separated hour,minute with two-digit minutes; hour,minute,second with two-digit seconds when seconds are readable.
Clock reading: 2,31
